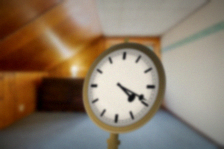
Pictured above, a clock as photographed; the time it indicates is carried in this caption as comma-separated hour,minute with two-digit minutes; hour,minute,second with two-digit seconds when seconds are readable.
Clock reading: 4,19
